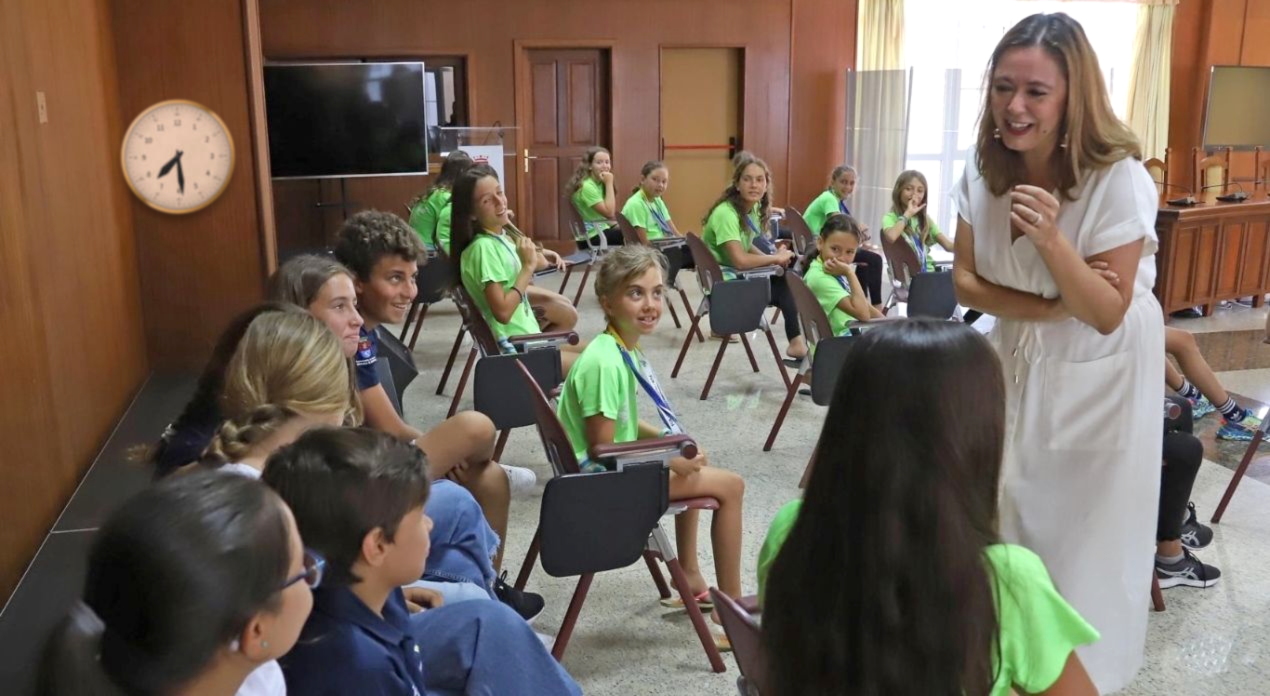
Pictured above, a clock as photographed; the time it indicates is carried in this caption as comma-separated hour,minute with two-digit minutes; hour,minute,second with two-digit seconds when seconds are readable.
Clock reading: 7,29
